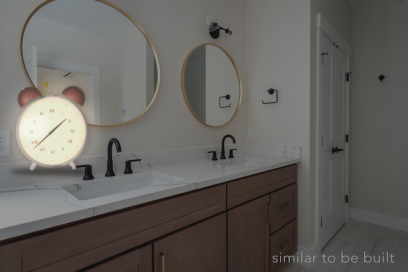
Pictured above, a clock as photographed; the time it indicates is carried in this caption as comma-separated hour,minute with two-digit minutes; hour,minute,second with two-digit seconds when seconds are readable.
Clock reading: 1,38
